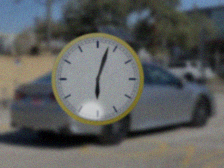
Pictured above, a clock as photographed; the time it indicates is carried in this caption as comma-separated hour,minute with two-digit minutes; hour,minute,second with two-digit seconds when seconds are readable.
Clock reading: 6,03
